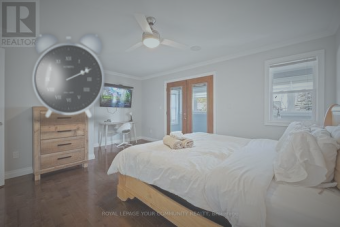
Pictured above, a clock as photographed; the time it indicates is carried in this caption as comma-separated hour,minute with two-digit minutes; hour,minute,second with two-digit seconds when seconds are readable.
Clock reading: 2,11
